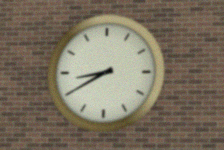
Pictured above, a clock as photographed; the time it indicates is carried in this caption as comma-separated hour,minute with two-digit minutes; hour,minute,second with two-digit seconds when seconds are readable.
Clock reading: 8,40
